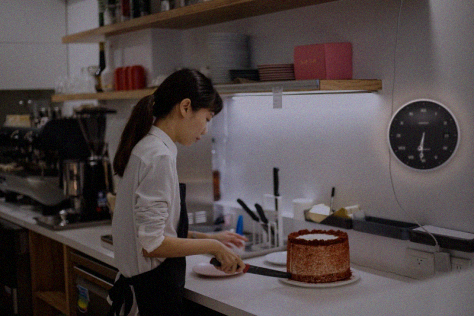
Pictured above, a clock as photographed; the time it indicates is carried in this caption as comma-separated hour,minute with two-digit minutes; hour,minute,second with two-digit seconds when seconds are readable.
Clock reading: 6,31
